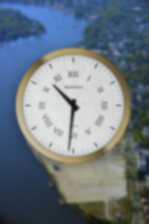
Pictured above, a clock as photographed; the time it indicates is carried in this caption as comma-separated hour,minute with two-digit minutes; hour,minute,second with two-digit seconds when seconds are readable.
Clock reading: 10,31
